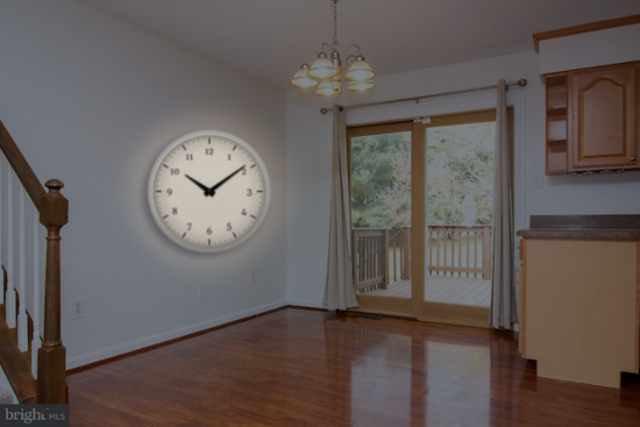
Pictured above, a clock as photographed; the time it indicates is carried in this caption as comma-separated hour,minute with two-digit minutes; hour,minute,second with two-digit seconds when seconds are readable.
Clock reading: 10,09
